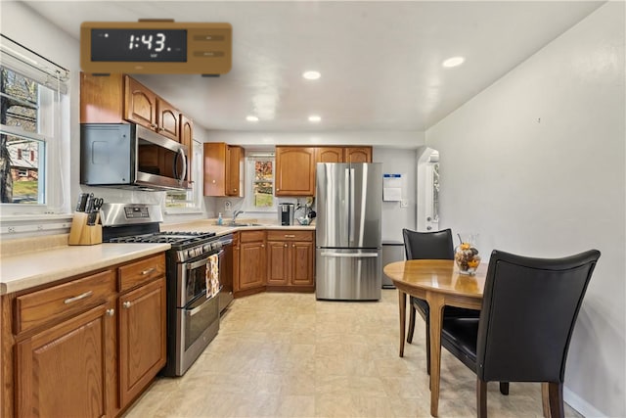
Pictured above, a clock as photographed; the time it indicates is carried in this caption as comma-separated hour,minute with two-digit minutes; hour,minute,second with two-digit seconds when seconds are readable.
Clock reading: 1,43
